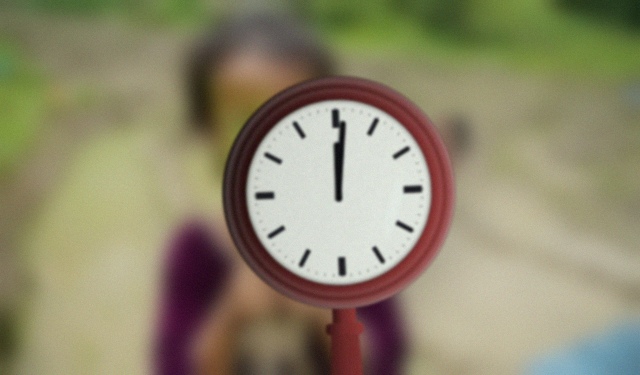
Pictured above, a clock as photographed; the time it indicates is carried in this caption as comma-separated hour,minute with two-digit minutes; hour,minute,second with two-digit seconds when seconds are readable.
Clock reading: 12,01
